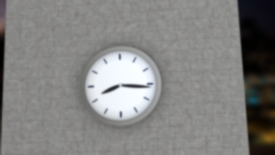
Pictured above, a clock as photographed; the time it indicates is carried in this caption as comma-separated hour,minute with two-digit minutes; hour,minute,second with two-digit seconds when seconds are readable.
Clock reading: 8,16
